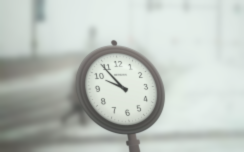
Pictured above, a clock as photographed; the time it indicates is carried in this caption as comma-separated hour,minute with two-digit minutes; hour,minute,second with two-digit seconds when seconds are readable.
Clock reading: 9,54
